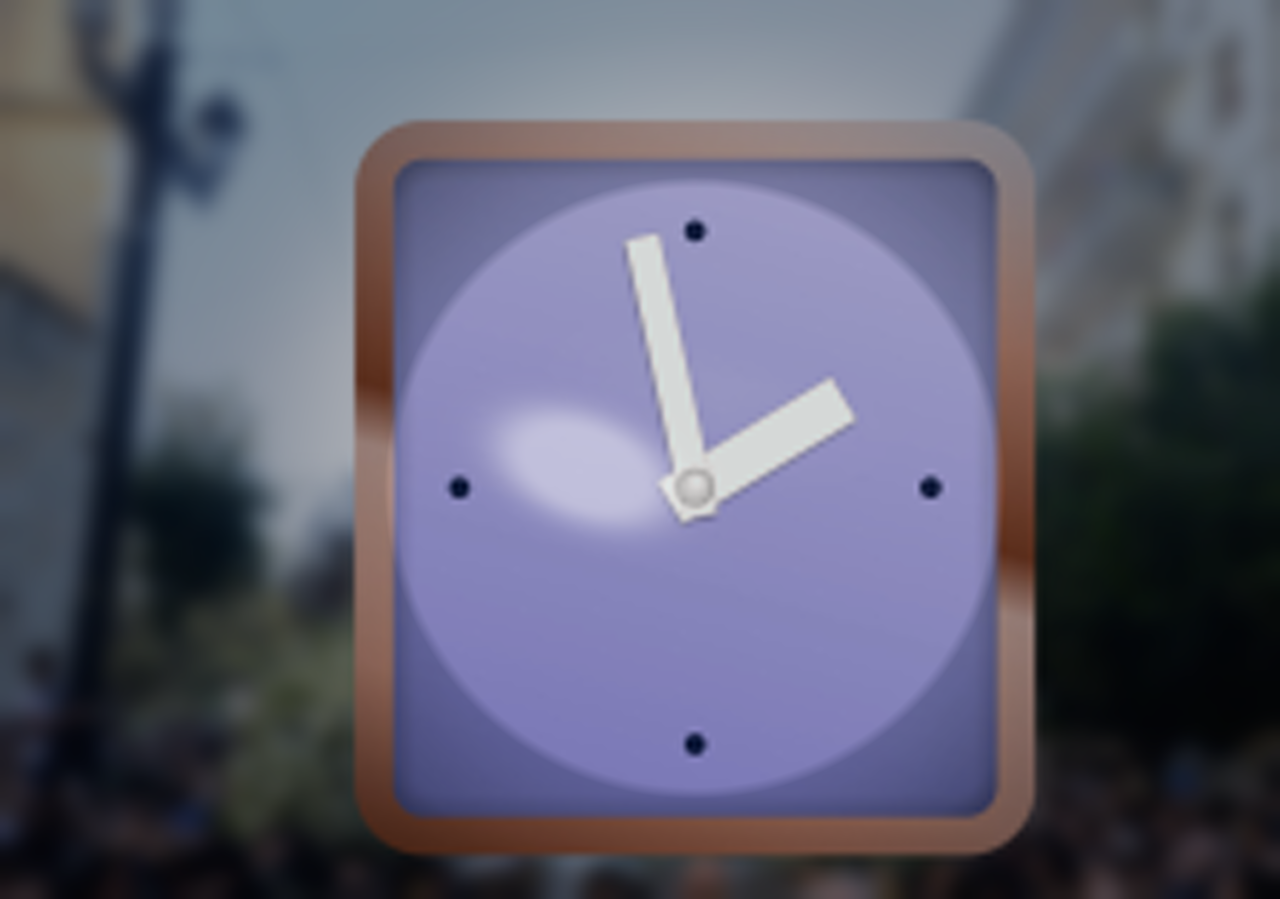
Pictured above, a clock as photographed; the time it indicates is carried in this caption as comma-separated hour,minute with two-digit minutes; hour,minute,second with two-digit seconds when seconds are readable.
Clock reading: 1,58
